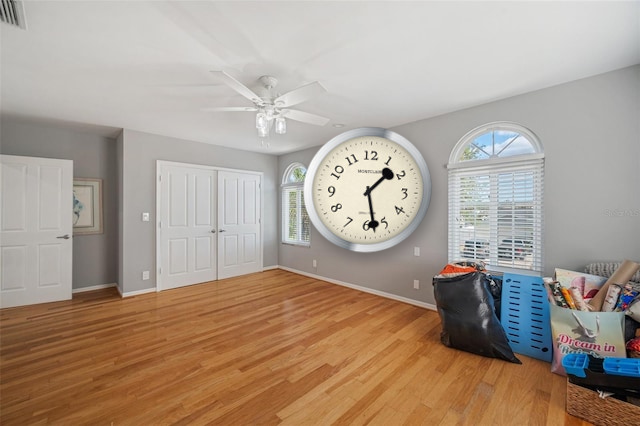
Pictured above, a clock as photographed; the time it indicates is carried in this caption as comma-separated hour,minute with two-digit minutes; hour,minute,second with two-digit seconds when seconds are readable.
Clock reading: 1,28
